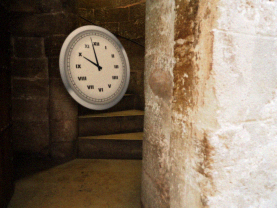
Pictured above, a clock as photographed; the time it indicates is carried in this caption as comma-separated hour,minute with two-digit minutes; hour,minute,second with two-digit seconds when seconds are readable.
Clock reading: 9,58
